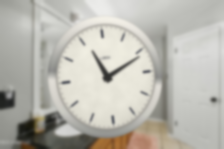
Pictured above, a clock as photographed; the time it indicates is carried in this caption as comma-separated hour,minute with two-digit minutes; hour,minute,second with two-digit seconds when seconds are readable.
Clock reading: 11,11
